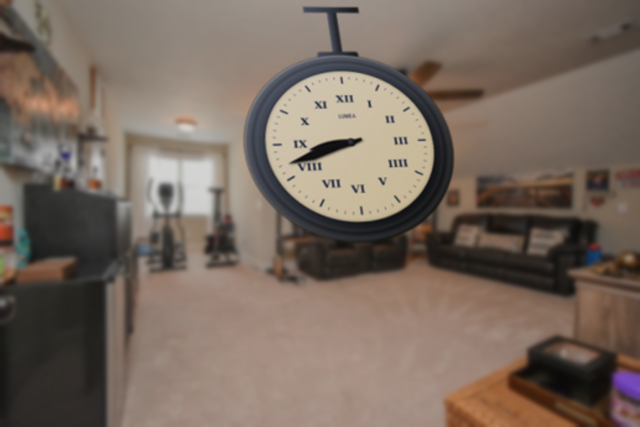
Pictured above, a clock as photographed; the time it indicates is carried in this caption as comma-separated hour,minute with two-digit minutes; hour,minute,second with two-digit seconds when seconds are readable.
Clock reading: 8,42
